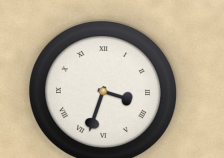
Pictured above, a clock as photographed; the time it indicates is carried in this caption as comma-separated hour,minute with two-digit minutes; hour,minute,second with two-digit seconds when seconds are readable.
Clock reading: 3,33
